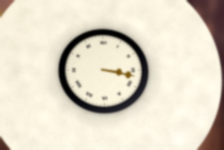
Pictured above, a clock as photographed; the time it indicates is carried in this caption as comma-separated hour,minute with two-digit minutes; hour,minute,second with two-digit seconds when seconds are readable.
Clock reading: 3,17
